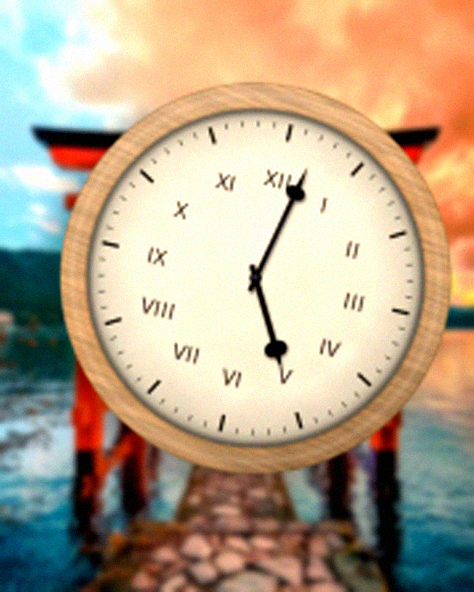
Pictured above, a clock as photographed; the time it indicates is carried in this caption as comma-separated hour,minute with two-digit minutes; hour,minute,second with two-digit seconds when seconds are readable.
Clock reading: 5,02
